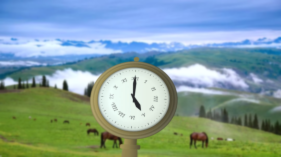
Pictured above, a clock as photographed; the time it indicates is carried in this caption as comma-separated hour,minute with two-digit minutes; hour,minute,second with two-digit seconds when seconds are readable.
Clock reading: 5,00
